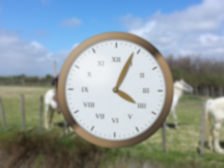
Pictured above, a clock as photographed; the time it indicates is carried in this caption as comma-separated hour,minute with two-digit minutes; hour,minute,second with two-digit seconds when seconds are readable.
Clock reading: 4,04
